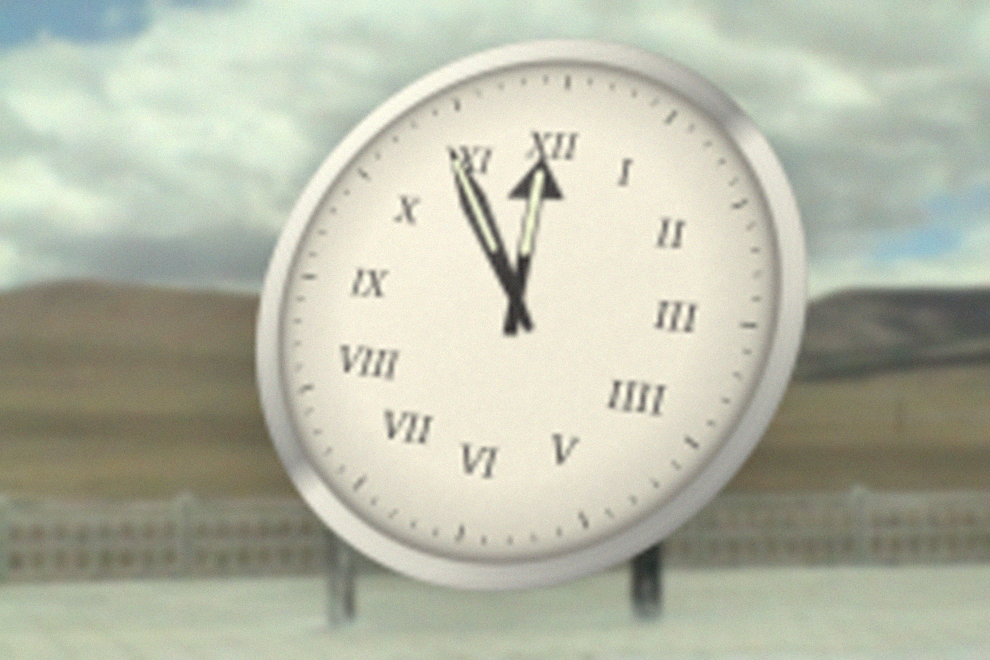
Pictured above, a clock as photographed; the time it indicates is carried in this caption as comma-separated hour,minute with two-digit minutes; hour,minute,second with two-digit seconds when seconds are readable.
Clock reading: 11,54
